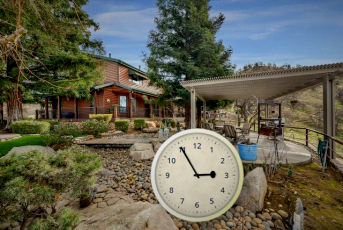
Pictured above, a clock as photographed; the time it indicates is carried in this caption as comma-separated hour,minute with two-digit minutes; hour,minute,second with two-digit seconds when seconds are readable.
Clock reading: 2,55
